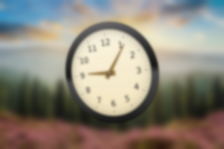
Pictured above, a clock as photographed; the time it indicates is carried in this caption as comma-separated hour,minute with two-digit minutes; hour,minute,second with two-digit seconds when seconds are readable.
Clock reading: 9,06
